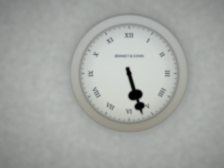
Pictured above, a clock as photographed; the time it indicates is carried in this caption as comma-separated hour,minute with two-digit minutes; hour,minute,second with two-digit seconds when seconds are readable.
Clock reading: 5,27
